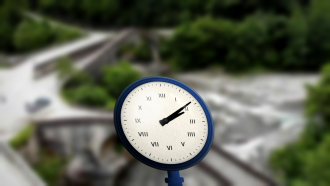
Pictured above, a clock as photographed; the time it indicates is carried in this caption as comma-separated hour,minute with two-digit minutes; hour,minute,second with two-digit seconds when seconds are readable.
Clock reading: 2,09
